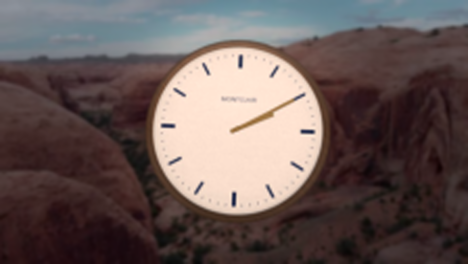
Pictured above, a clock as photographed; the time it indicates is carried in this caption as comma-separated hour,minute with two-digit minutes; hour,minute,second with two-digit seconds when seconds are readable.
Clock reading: 2,10
